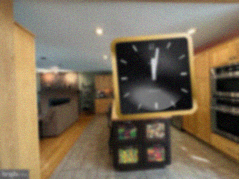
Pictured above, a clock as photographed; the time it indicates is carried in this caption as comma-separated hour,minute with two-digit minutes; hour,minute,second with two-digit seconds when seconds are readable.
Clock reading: 12,02
